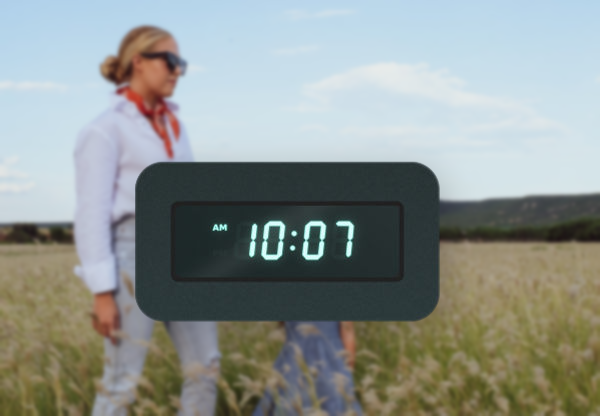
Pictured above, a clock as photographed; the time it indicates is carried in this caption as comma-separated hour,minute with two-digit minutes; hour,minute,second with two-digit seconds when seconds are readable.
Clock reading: 10,07
